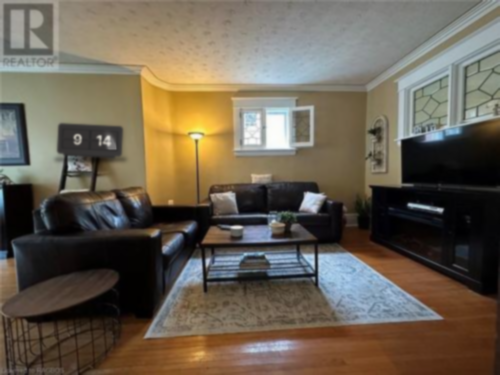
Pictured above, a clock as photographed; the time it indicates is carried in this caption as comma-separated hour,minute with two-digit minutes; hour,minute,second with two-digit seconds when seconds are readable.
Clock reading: 9,14
